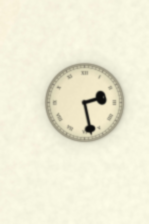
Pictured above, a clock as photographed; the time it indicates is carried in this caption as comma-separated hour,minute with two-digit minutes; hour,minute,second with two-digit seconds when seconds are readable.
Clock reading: 2,28
